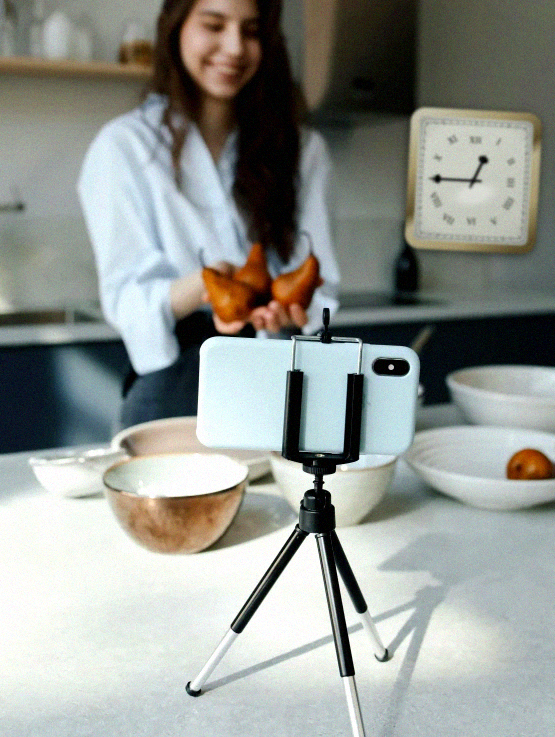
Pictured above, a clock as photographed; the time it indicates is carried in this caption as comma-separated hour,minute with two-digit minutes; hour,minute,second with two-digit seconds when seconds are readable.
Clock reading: 12,45
